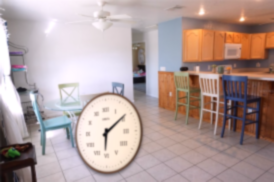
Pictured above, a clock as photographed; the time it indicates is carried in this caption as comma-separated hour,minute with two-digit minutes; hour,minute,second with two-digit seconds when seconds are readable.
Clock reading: 6,09
